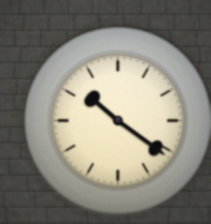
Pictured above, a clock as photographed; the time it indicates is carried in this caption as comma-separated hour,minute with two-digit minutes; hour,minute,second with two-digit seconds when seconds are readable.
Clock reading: 10,21
